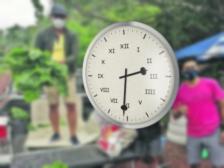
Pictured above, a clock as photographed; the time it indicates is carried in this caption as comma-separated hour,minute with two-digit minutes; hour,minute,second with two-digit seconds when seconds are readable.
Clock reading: 2,31
